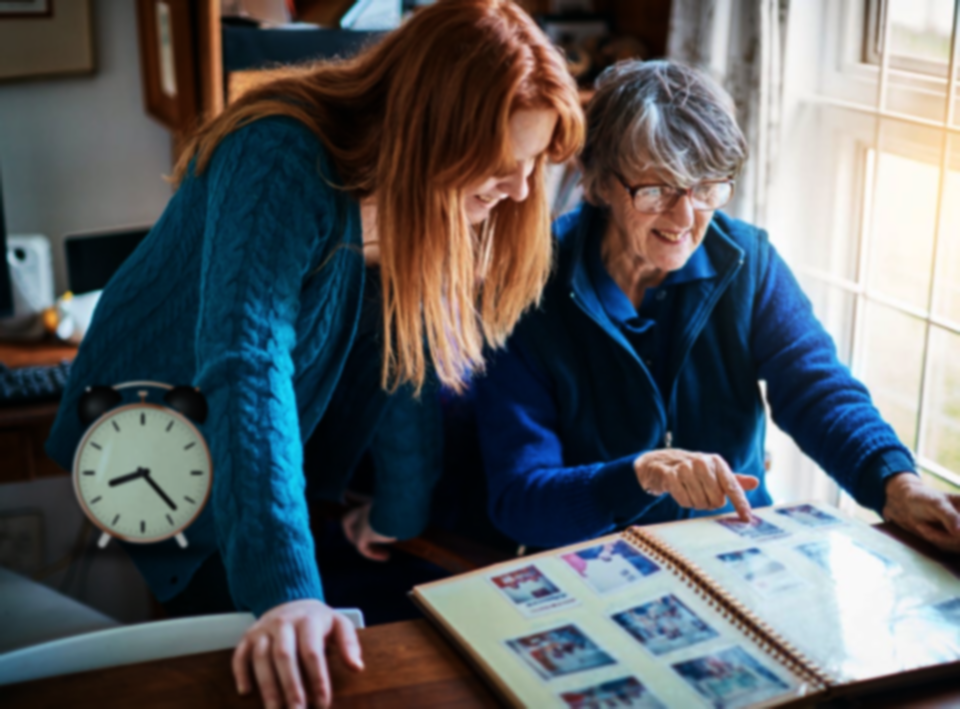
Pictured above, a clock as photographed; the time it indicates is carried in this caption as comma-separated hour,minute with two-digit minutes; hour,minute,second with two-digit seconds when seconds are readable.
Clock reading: 8,23
